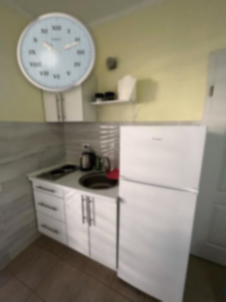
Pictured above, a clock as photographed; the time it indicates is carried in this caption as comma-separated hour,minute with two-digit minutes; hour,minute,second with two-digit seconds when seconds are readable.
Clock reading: 10,11
